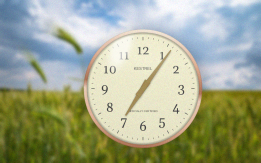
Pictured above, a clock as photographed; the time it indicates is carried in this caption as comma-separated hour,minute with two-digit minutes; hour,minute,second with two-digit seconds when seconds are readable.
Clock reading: 7,06
